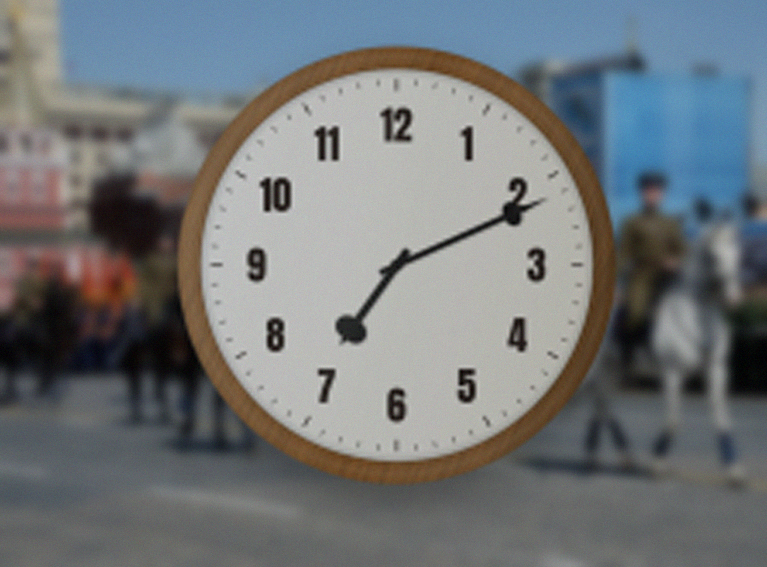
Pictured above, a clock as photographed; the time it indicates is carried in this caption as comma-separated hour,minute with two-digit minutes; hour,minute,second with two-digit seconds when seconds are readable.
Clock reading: 7,11
